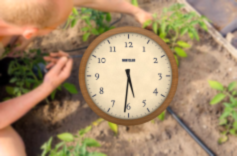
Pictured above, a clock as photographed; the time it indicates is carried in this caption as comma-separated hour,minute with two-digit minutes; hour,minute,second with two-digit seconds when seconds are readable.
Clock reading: 5,31
